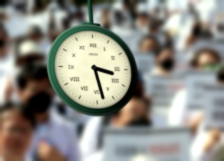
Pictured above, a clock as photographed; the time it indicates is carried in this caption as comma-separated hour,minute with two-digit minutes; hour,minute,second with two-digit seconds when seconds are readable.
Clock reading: 3,28
